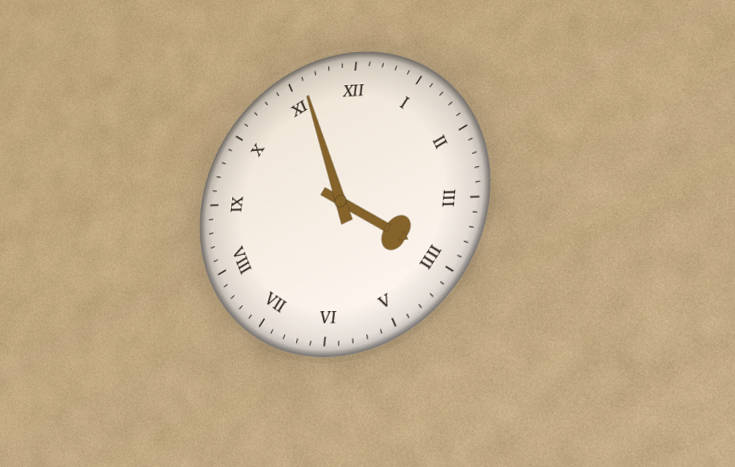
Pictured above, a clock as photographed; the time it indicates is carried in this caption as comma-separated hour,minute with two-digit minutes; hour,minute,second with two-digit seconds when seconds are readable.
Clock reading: 3,56
